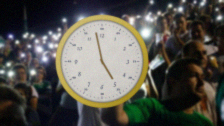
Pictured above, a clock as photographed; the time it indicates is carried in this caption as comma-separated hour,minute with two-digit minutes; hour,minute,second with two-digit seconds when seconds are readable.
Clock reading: 4,58
